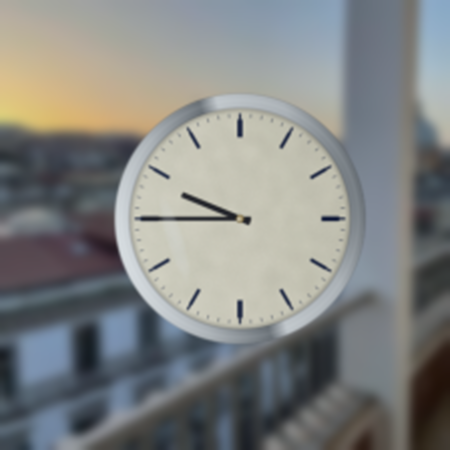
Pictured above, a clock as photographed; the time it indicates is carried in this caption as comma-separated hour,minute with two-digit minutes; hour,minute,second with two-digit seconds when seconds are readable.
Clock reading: 9,45
